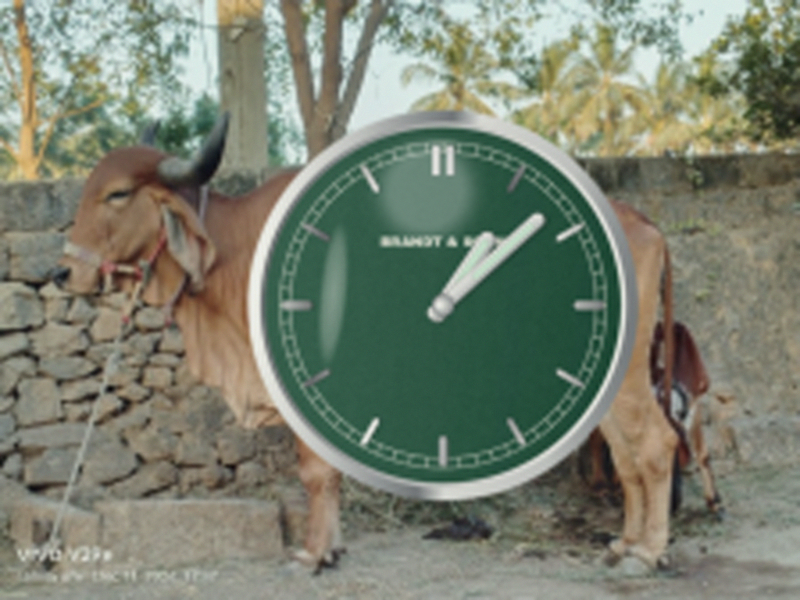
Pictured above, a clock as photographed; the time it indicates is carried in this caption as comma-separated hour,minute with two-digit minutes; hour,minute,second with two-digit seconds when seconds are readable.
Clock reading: 1,08
